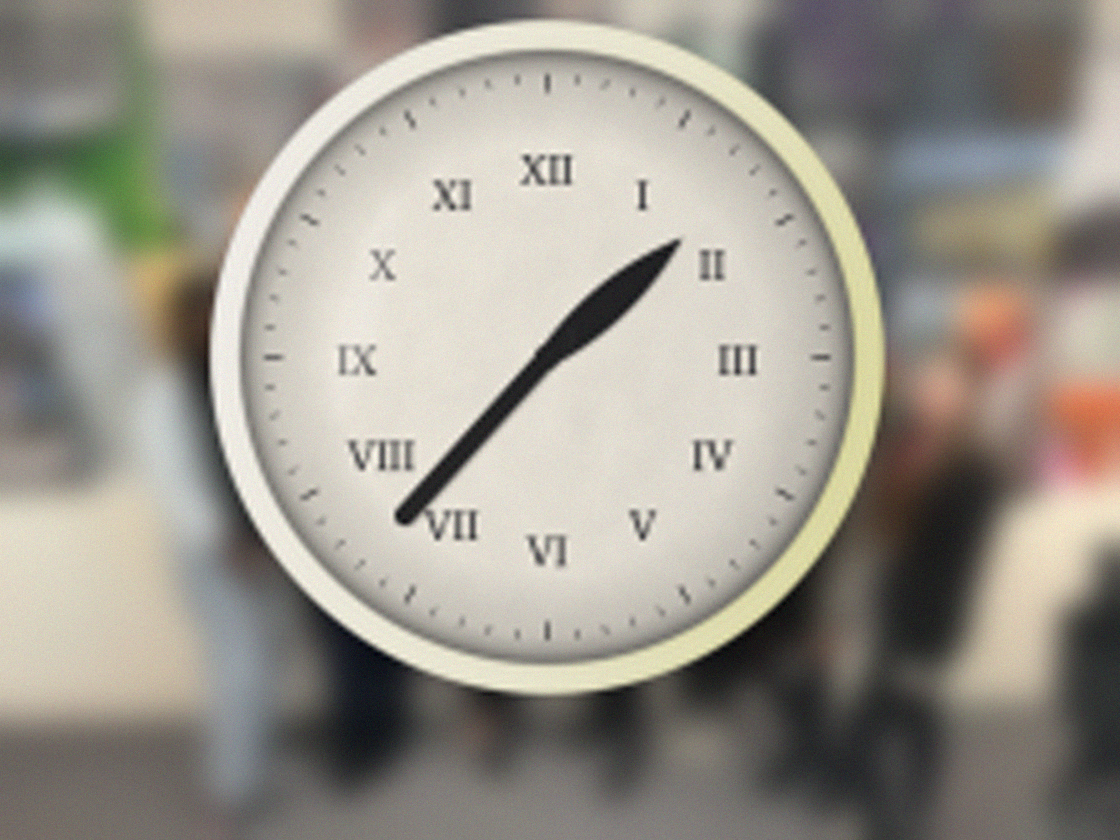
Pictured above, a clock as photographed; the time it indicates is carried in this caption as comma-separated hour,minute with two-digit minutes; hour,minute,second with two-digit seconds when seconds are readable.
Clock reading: 1,37
